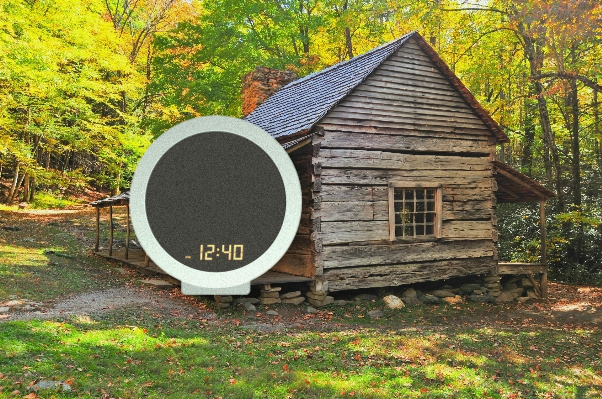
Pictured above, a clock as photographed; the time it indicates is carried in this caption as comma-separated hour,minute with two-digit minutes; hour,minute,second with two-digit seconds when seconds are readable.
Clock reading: 12,40
